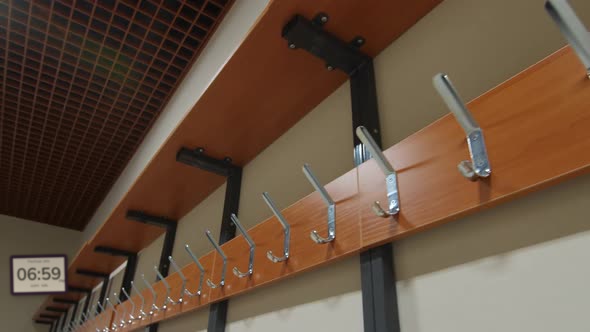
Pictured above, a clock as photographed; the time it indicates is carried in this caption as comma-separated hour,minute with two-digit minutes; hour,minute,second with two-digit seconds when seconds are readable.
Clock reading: 6,59
